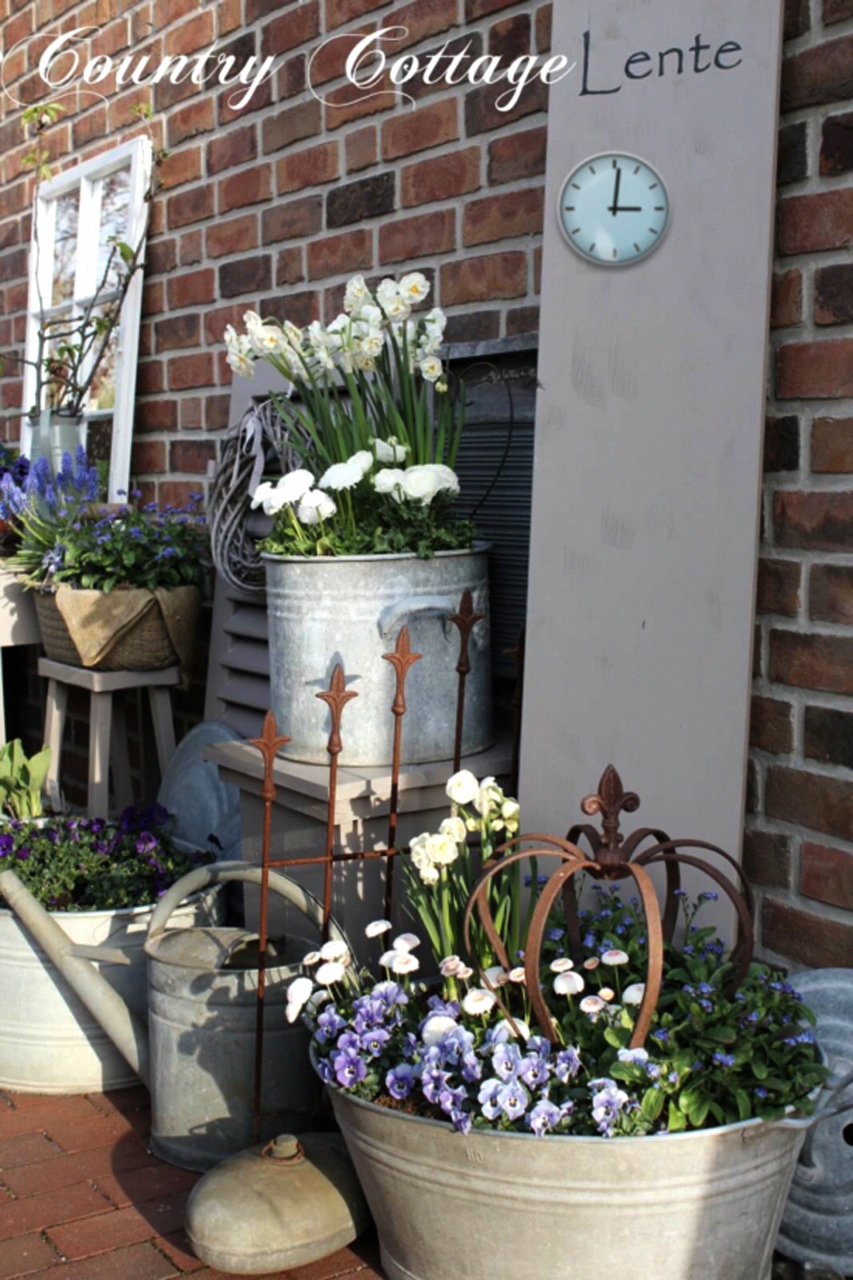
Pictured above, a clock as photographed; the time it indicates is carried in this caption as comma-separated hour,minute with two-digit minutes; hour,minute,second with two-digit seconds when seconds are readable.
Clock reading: 3,01
